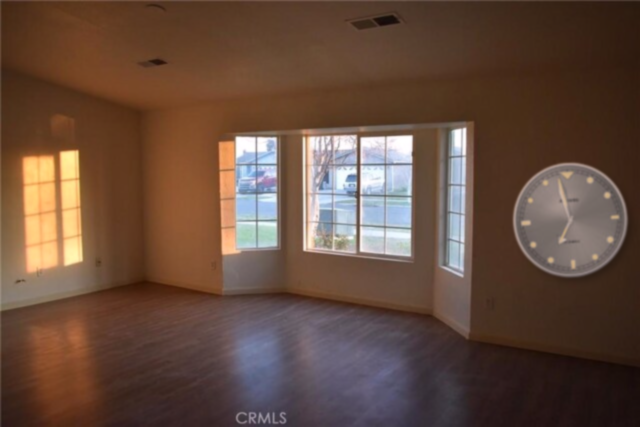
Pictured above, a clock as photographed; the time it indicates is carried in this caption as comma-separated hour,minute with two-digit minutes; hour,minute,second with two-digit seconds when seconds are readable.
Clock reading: 6,58
